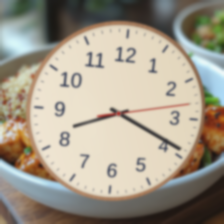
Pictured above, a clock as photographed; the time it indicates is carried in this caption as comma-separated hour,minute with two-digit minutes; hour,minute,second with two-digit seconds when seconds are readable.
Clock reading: 8,19,13
